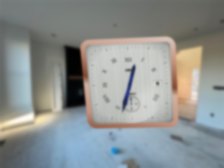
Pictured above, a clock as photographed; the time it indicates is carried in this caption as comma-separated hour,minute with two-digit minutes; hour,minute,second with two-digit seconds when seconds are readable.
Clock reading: 12,33
